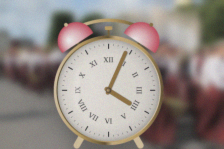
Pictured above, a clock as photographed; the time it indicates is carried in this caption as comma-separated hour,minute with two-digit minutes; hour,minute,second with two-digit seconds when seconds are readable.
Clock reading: 4,04
